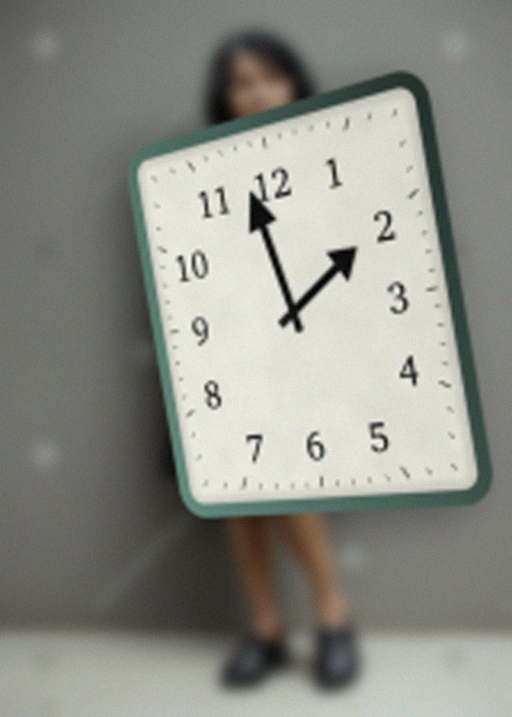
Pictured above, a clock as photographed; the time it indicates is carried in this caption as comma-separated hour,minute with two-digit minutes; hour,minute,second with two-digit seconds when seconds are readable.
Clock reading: 1,58
